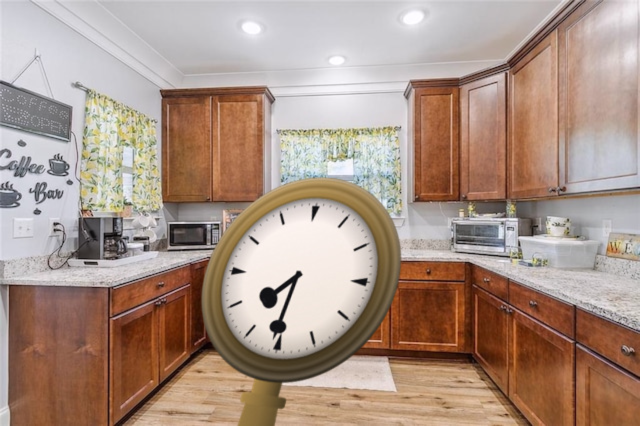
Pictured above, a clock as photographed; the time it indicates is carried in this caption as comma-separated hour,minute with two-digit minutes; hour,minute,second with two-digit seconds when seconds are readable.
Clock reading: 7,31
